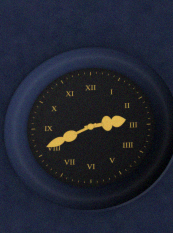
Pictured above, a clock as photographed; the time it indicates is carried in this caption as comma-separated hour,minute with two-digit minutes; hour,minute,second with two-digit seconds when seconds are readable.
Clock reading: 2,41
